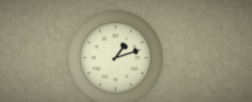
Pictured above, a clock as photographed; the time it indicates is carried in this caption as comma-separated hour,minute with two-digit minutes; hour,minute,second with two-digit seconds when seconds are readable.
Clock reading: 1,12
